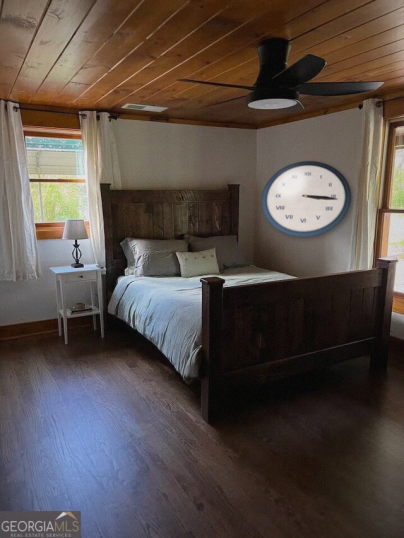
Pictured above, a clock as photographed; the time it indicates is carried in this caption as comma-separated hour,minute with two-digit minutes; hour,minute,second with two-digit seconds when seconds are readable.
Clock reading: 3,16
